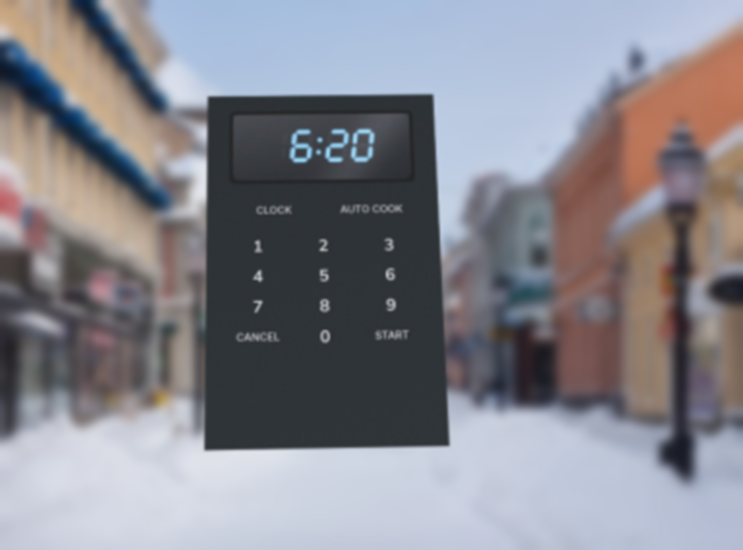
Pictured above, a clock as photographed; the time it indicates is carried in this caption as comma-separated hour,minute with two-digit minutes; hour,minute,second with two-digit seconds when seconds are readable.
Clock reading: 6,20
